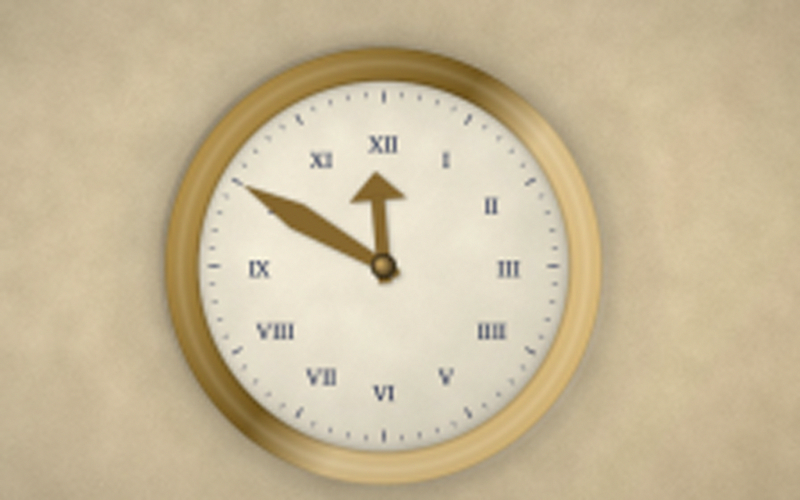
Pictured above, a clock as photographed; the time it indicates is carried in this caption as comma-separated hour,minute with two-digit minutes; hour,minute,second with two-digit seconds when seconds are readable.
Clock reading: 11,50
